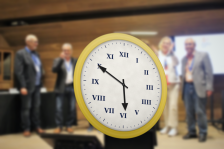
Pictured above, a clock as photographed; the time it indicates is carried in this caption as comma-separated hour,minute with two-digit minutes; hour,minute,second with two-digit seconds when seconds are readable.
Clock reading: 5,50
